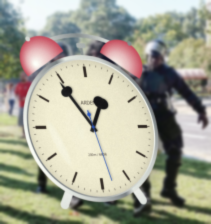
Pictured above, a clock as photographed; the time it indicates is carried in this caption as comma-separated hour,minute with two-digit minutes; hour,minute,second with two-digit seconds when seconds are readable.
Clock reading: 12,54,28
